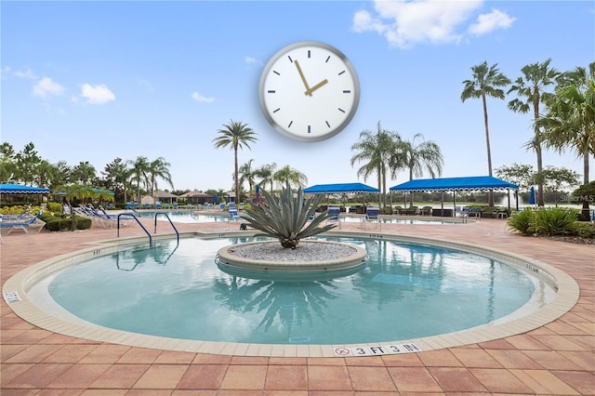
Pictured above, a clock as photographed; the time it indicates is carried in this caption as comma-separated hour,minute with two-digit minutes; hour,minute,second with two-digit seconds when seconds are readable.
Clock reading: 1,56
